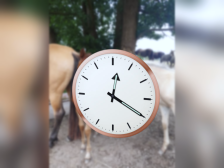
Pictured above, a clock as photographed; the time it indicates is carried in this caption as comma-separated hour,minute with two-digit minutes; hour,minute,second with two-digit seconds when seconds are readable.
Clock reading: 12,20
